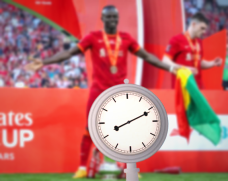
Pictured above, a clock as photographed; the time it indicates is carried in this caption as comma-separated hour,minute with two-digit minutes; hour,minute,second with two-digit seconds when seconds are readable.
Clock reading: 8,11
